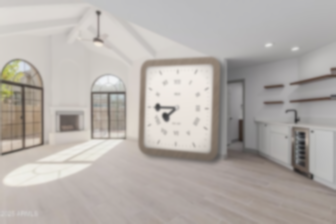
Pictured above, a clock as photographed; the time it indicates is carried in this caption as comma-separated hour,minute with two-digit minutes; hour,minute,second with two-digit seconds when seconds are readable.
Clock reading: 7,45
